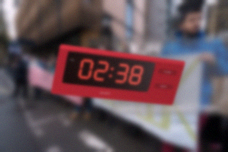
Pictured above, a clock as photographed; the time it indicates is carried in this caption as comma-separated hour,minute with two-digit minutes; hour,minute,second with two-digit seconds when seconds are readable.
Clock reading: 2,38
